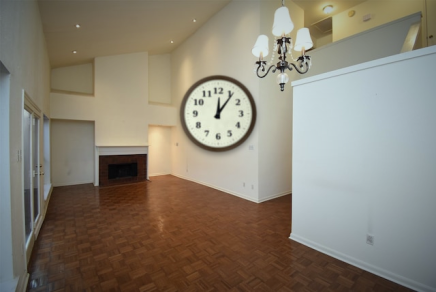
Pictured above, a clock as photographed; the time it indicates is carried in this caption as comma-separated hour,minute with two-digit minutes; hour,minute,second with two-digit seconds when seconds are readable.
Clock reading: 12,06
